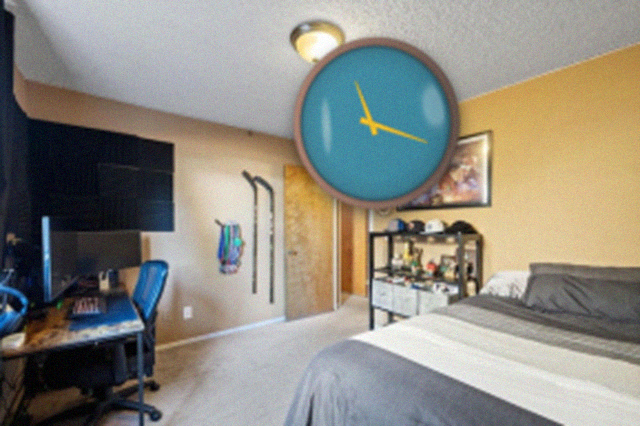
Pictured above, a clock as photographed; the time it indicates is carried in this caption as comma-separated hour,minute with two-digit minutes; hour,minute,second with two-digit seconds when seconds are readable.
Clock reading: 11,18
